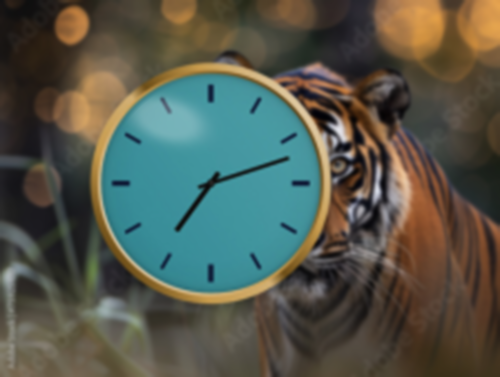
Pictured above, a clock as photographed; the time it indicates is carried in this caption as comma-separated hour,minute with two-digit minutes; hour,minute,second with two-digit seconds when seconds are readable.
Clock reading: 7,12
